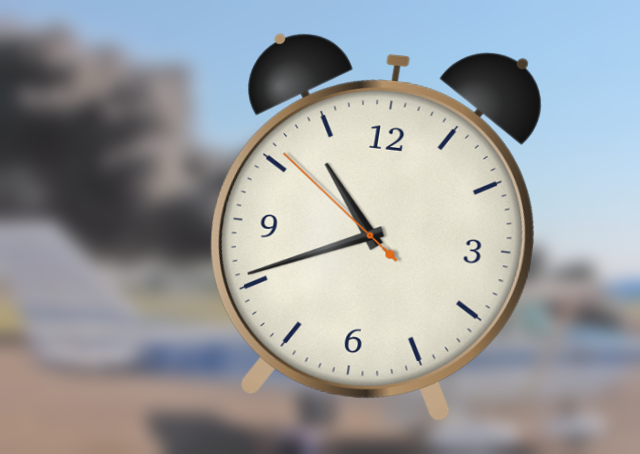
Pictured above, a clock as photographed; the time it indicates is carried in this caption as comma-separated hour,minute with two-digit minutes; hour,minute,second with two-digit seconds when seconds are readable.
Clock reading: 10,40,51
